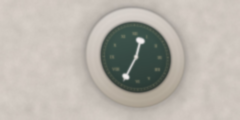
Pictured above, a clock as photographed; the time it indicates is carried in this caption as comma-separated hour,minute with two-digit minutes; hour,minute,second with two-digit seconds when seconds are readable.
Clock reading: 12,35
